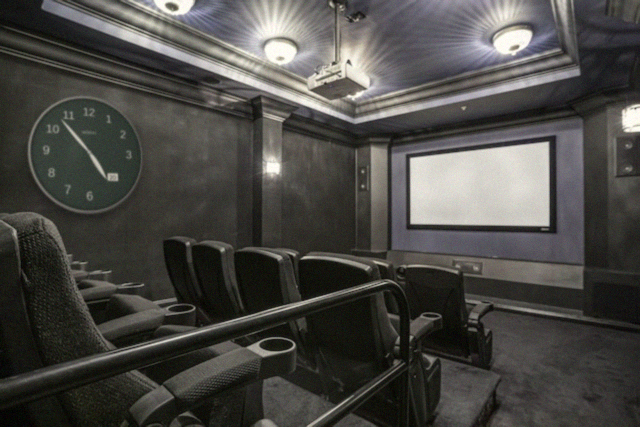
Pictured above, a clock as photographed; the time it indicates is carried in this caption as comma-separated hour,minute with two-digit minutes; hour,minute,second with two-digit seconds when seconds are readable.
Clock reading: 4,53
